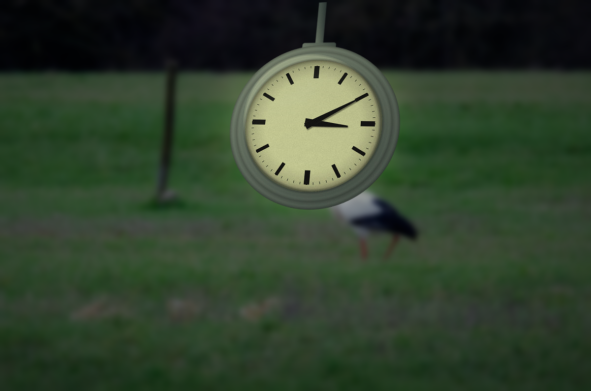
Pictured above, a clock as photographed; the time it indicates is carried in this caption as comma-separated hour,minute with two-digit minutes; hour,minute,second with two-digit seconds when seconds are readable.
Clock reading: 3,10
